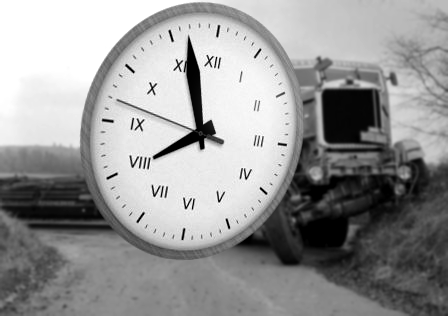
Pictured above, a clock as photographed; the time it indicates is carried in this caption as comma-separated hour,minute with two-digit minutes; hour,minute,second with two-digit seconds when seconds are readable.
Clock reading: 7,56,47
